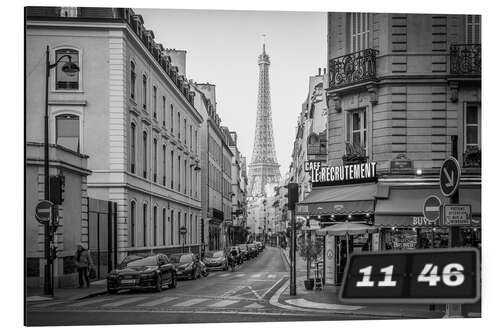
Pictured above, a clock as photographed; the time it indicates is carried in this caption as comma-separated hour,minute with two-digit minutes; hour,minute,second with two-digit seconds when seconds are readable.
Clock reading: 11,46
